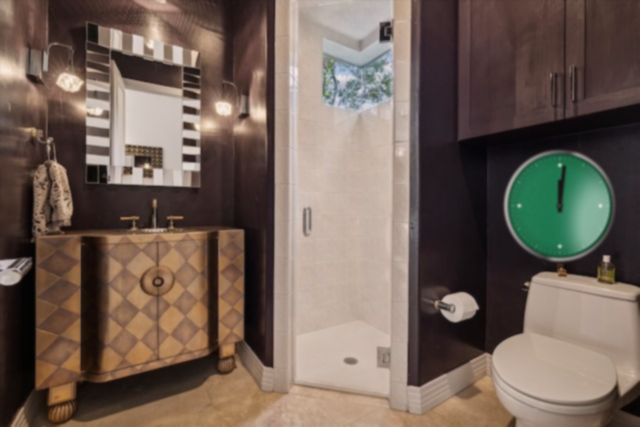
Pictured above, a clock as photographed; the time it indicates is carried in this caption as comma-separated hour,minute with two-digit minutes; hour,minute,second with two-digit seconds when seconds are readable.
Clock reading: 12,01
